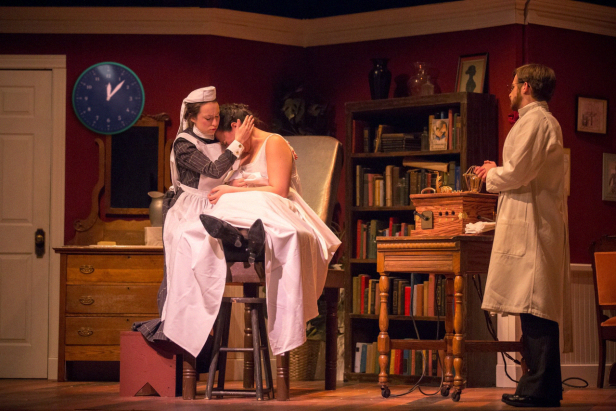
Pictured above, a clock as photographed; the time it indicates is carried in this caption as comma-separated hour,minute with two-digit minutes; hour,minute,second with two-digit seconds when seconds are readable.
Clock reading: 12,07
